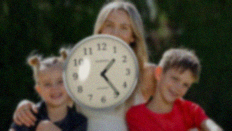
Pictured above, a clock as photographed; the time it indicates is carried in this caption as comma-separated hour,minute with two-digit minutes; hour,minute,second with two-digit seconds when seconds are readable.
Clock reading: 1,24
